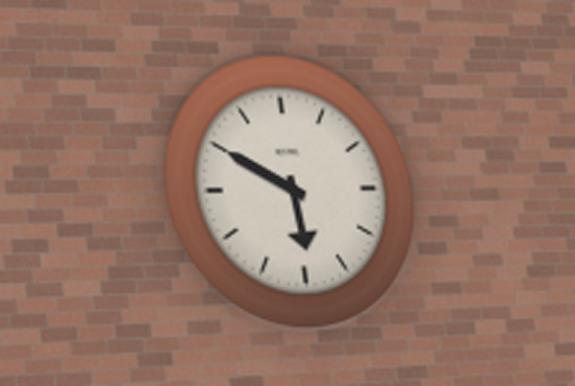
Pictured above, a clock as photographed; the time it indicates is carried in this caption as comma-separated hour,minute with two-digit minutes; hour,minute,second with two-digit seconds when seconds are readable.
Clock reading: 5,50
